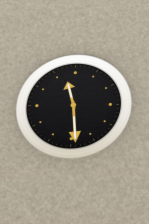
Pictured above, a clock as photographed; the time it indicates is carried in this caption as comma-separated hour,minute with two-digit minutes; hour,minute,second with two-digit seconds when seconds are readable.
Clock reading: 11,29
